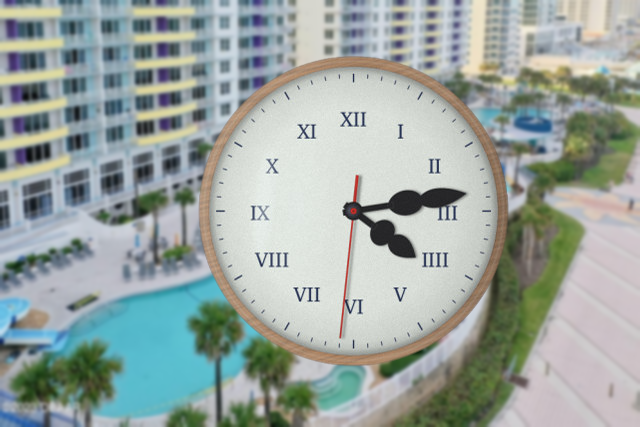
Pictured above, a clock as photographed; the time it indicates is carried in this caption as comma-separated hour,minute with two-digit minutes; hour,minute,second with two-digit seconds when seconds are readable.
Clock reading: 4,13,31
